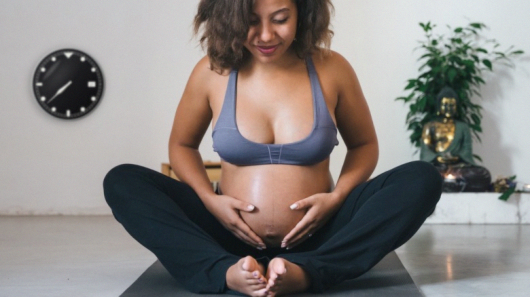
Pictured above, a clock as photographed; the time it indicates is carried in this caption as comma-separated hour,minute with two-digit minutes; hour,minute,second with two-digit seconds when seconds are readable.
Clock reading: 7,38
